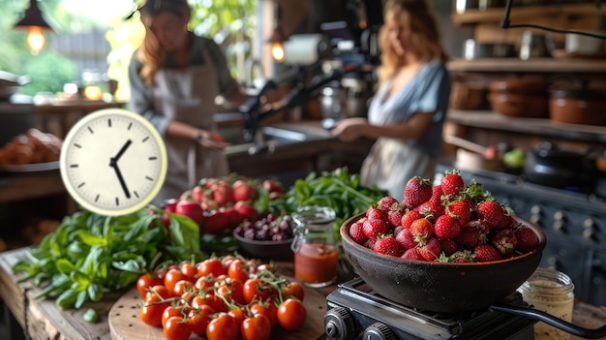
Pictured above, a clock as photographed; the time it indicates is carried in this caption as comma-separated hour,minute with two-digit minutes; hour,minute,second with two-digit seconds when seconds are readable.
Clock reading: 1,27
